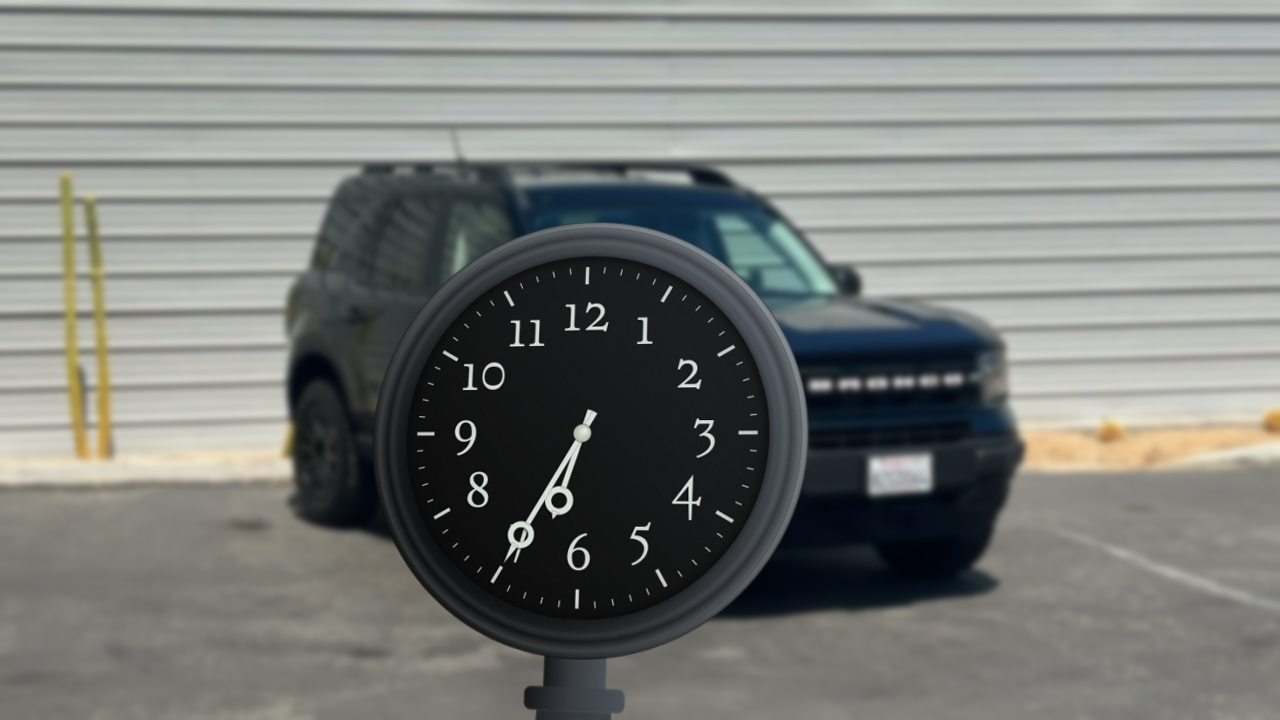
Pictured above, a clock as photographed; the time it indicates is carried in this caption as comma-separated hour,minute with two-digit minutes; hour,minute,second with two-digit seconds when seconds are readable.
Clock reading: 6,35
